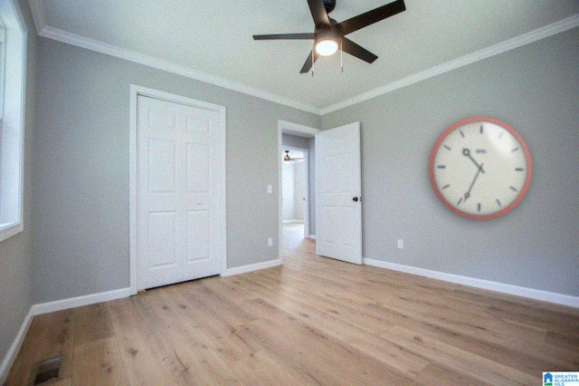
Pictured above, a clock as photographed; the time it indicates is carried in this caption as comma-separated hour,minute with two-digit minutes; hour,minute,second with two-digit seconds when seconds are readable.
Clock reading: 10,34
